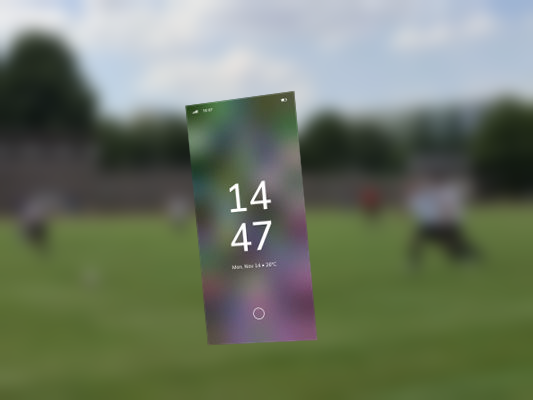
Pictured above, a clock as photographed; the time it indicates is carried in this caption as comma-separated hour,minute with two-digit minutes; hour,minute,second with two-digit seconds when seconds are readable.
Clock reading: 14,47
